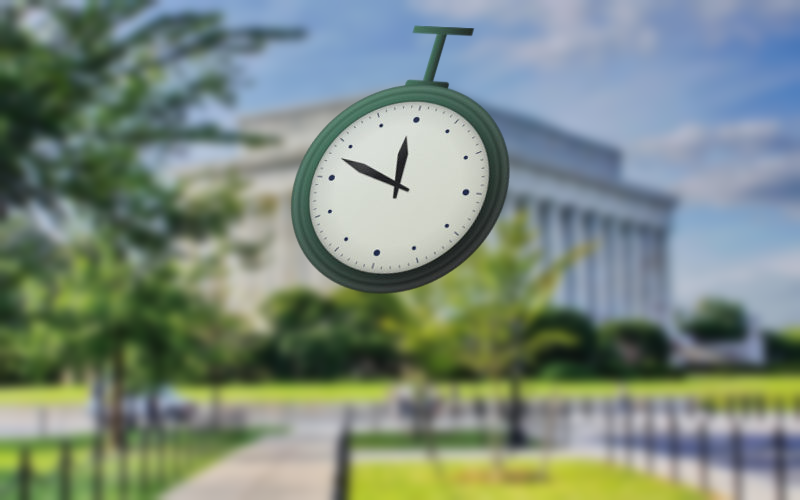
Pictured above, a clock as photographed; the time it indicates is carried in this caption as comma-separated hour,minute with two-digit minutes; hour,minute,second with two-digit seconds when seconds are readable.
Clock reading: 11,48
